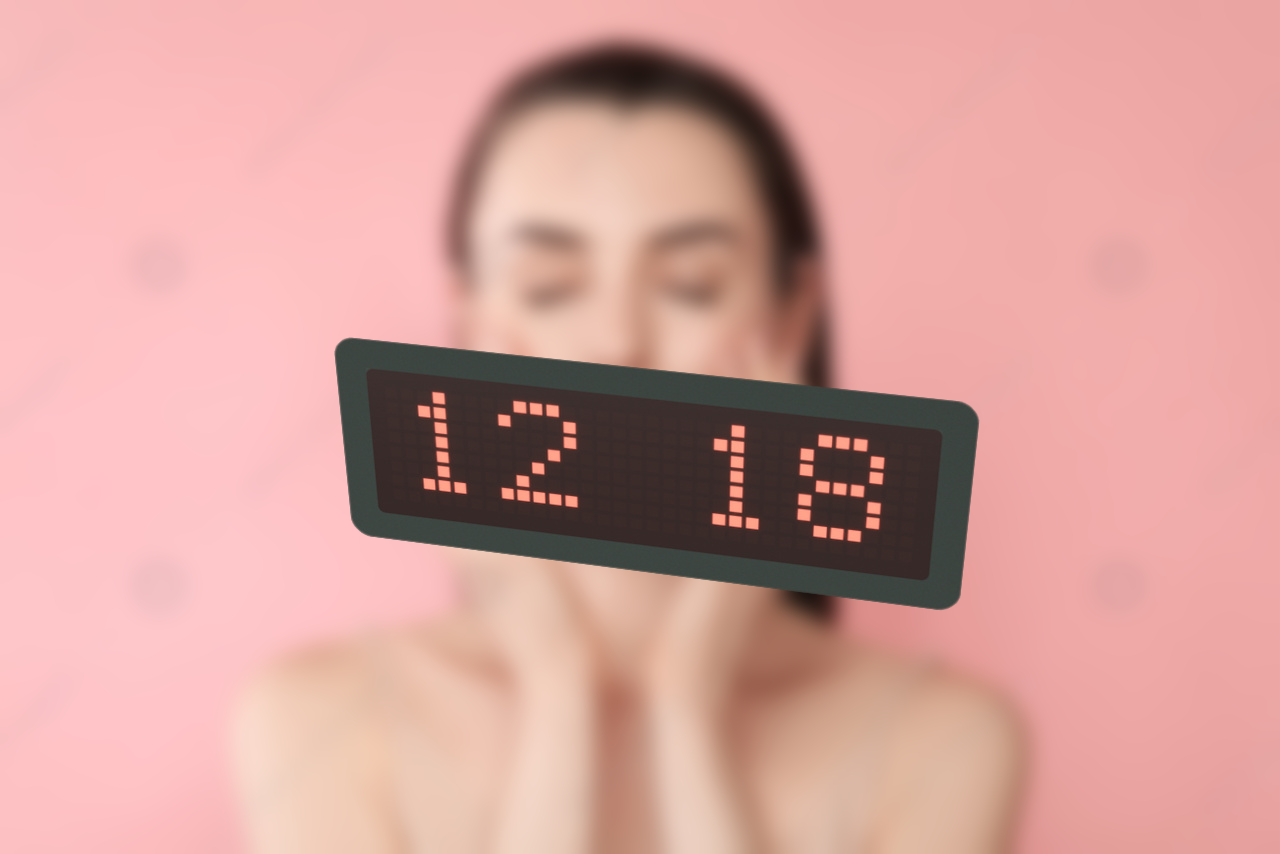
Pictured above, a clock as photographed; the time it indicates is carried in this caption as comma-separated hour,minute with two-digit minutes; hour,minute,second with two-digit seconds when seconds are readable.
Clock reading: 12,18
